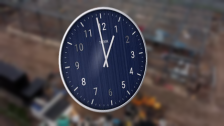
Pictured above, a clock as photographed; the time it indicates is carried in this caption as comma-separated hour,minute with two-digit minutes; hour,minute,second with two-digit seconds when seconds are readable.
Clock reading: 12,59
